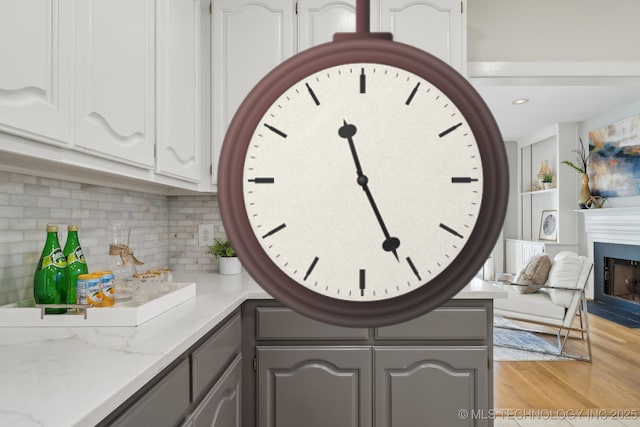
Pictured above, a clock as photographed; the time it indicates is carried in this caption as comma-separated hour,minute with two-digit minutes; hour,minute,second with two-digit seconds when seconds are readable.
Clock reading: 11,26
